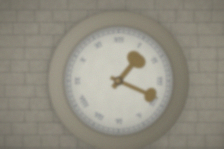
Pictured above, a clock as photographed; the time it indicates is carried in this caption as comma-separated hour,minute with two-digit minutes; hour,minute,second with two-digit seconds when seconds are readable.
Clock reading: 1,19
